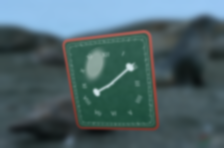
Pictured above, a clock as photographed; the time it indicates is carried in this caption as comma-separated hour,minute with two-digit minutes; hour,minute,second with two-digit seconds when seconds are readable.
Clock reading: 8,09
